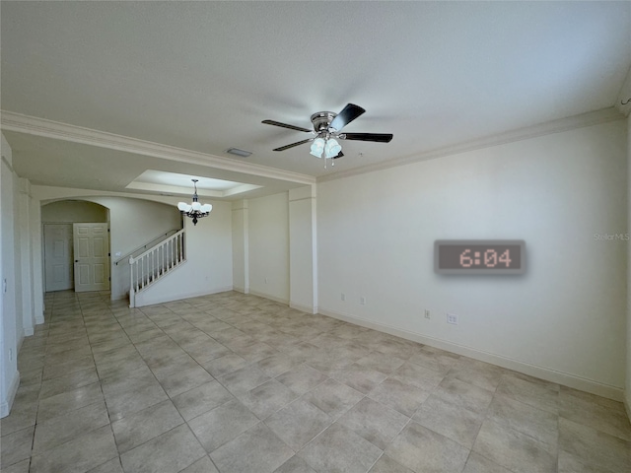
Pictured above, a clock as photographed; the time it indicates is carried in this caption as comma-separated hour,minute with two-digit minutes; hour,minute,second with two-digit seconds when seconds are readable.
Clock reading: 6,04
